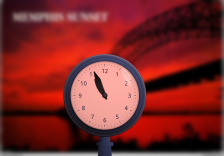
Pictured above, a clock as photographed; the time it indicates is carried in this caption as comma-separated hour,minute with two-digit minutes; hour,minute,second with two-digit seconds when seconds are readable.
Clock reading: 10,56
